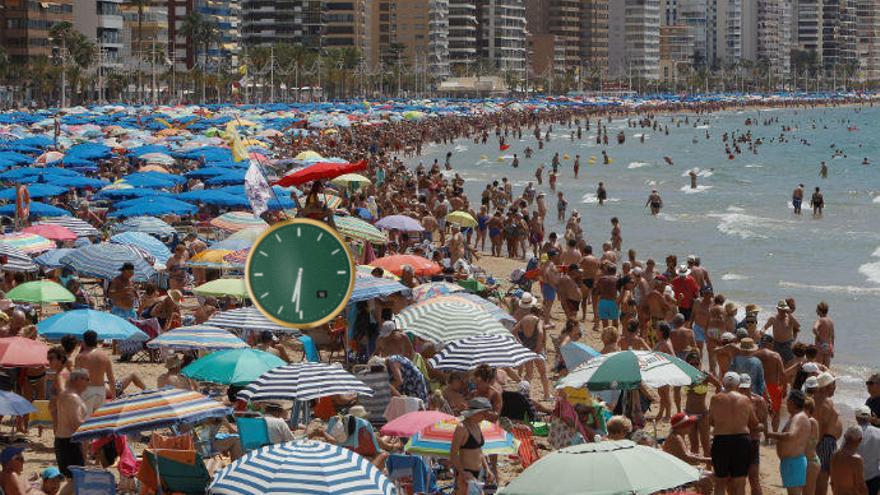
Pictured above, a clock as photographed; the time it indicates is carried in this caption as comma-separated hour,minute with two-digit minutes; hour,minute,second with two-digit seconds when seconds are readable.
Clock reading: 6,31
